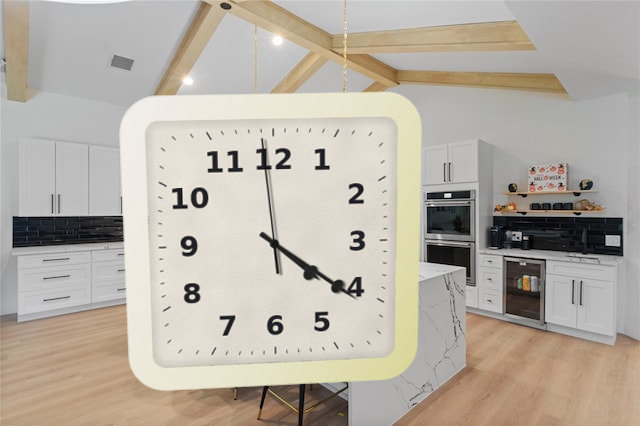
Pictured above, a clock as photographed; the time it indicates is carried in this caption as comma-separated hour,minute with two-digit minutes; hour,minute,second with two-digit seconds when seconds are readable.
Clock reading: 4,20,59
